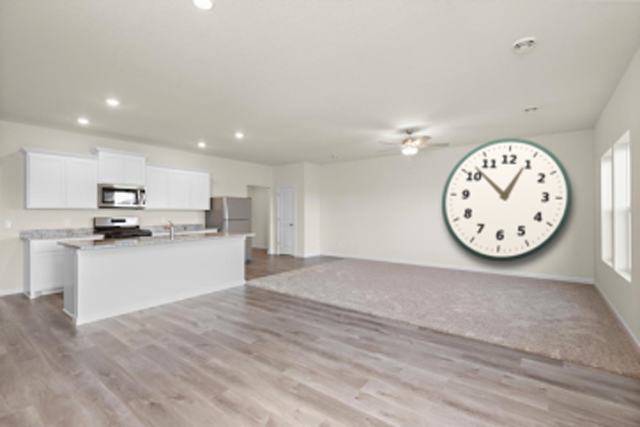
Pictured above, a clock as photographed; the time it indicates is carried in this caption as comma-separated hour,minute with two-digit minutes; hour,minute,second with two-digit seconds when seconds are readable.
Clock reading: 12,52
